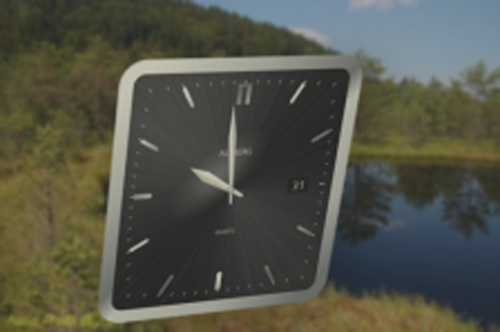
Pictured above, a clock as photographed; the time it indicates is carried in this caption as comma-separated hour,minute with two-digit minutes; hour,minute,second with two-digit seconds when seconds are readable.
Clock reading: 9,59
